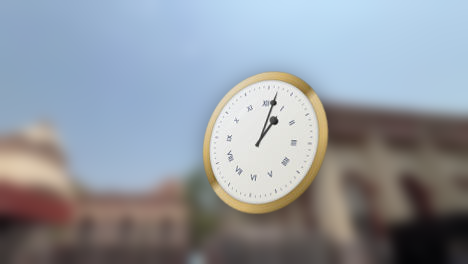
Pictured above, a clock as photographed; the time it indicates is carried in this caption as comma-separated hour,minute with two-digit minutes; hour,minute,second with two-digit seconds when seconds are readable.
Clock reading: 1,02
